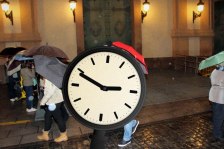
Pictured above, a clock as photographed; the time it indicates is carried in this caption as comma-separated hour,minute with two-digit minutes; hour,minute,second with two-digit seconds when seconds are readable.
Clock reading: 2,49
